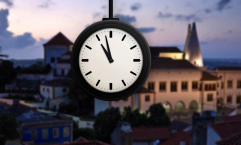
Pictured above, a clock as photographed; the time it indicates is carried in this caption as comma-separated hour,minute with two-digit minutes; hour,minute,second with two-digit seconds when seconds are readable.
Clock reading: 10,58
